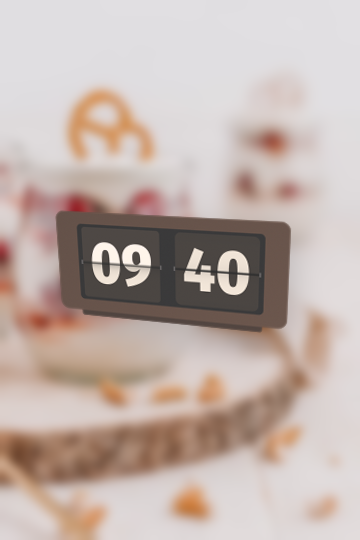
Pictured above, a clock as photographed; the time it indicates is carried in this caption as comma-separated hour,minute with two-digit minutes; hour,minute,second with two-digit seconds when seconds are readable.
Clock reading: 9,40
